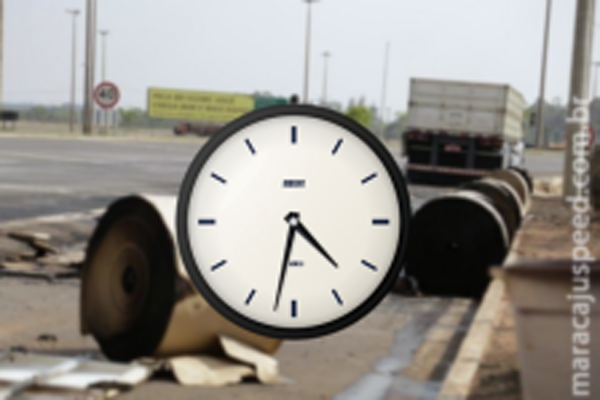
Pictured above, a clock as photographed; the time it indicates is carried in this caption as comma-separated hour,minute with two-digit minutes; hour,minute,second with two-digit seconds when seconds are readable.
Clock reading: 4,32
